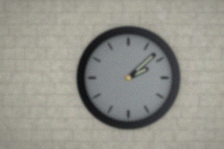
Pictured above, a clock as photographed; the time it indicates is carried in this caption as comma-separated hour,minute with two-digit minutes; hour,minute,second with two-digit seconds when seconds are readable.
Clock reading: 2,08
